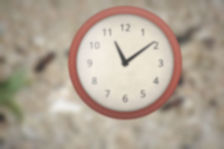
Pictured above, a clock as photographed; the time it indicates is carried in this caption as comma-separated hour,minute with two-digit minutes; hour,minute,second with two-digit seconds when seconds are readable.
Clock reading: 11,09
